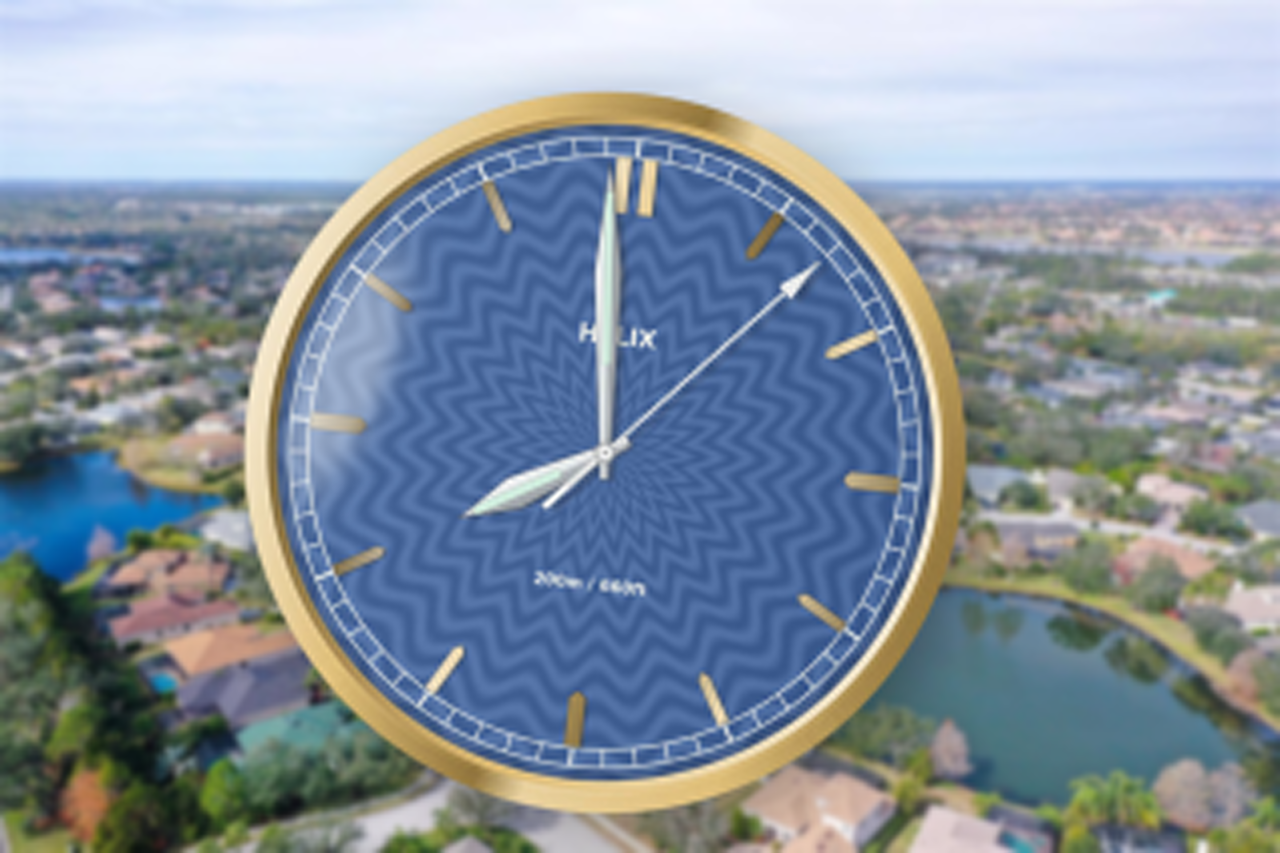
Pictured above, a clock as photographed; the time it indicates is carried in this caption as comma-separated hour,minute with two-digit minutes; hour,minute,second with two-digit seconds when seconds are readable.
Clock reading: 7,59,07
